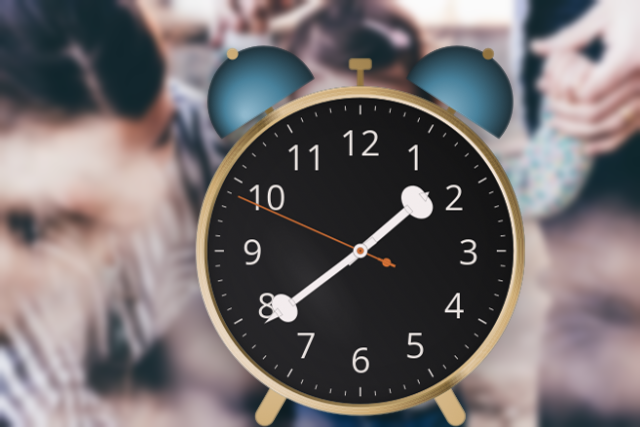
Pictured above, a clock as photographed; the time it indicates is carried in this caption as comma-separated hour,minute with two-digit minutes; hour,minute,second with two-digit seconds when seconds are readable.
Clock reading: 1,38,49
